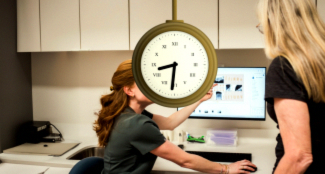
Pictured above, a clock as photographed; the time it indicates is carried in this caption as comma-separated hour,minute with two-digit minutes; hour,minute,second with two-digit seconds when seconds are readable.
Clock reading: 8,31
